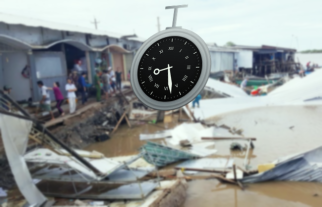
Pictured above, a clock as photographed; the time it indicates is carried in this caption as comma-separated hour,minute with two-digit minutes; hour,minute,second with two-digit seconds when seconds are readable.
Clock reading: 8,28
